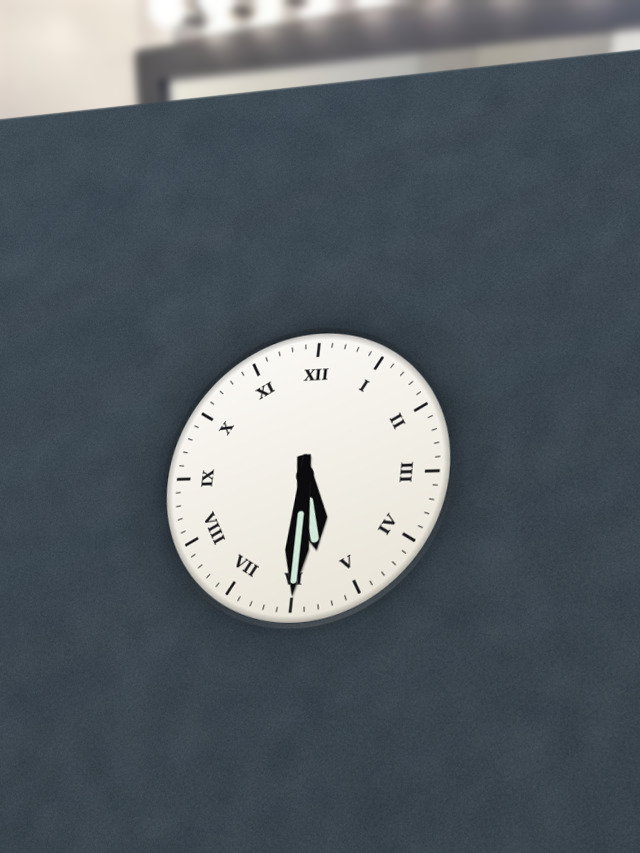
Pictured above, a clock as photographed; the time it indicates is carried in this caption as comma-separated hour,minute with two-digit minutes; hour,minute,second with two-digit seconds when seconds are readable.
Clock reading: 5,30
